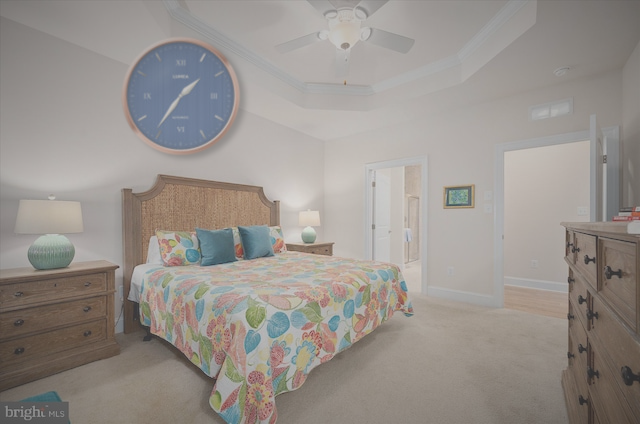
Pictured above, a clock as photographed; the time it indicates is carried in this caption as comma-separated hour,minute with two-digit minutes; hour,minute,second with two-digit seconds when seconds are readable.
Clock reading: 1,36
